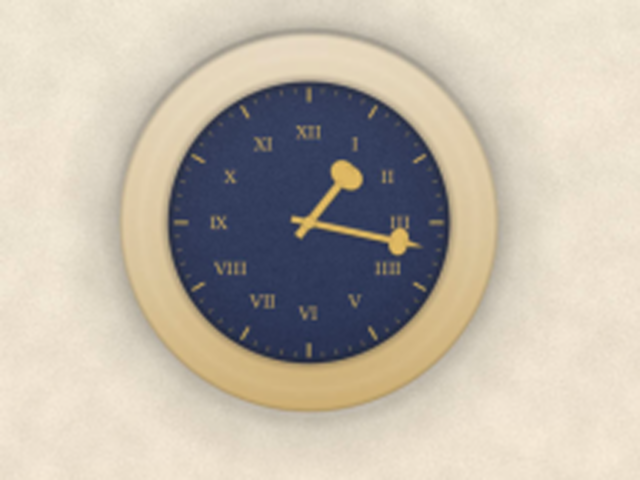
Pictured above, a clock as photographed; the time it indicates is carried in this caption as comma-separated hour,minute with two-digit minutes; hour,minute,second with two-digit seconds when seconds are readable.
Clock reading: 1,17
